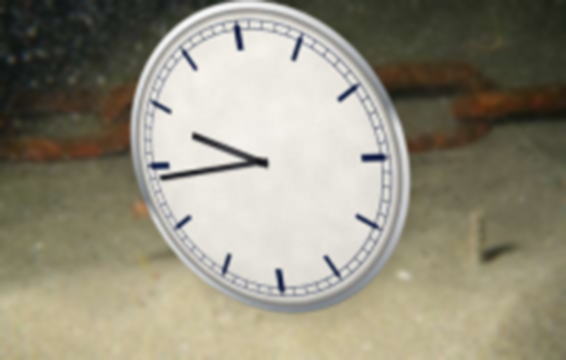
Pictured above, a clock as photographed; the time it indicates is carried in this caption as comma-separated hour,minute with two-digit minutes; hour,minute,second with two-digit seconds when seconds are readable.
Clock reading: 9,44
